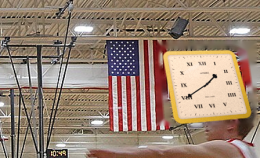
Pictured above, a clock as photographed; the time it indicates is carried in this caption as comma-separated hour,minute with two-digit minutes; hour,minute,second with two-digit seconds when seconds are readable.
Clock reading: 1,40
